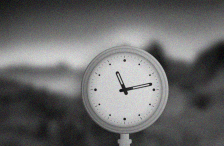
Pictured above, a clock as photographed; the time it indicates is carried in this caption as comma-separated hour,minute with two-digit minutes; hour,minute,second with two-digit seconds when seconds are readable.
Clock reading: 11,13
